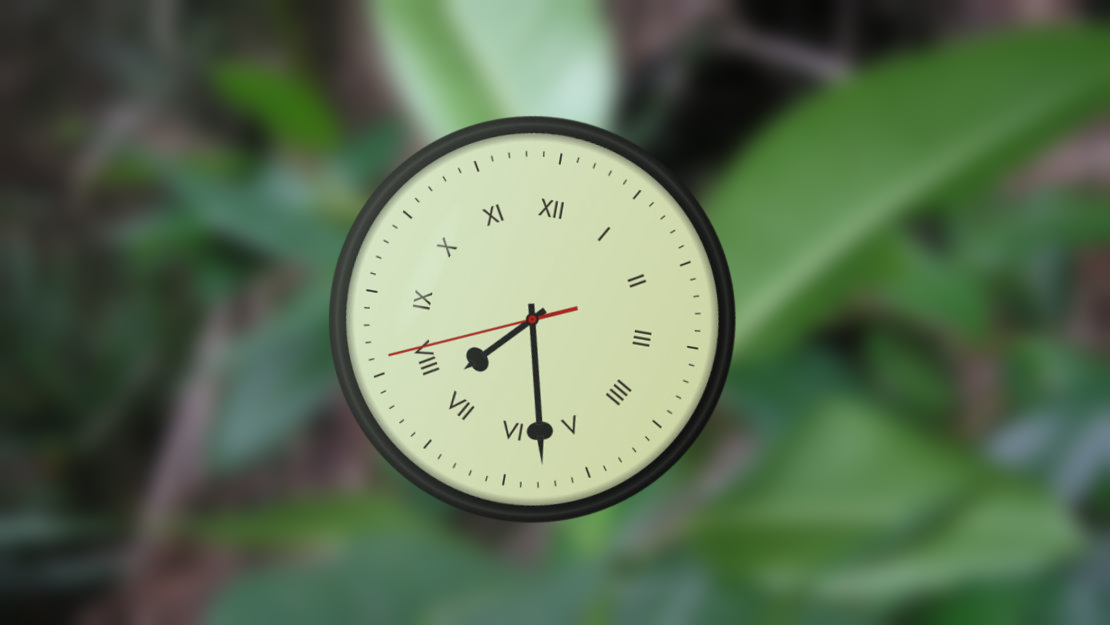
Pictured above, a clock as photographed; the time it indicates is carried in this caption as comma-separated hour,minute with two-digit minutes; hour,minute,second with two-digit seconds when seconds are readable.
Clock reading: 7,27,41
